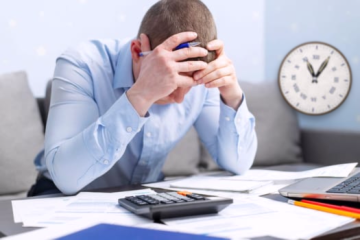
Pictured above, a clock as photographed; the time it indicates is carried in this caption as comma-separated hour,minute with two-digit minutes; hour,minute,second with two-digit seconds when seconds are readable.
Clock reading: 11,05
